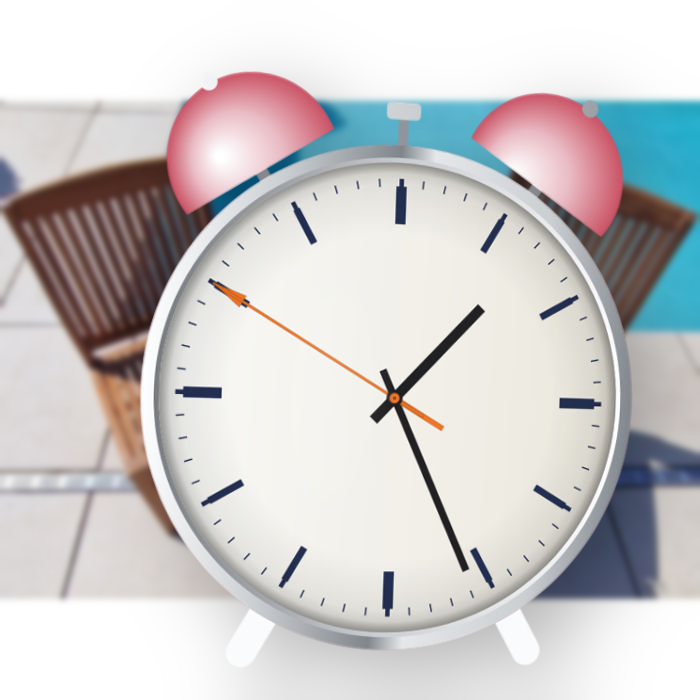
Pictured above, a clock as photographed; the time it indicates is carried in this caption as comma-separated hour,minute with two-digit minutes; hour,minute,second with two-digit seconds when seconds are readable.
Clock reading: 1,25,50
